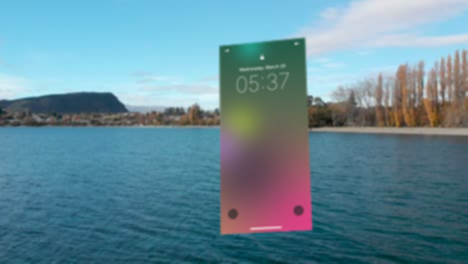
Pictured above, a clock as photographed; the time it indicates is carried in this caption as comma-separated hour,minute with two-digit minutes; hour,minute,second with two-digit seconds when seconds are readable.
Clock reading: 5,37
